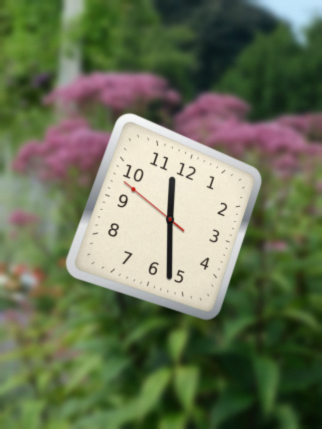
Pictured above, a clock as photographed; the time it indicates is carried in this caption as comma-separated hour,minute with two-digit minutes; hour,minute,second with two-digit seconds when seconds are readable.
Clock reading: 11,26,48
